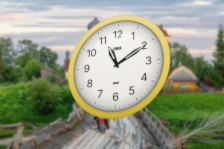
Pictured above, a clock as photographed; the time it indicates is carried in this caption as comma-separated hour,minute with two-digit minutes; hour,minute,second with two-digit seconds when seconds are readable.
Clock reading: 11,10
